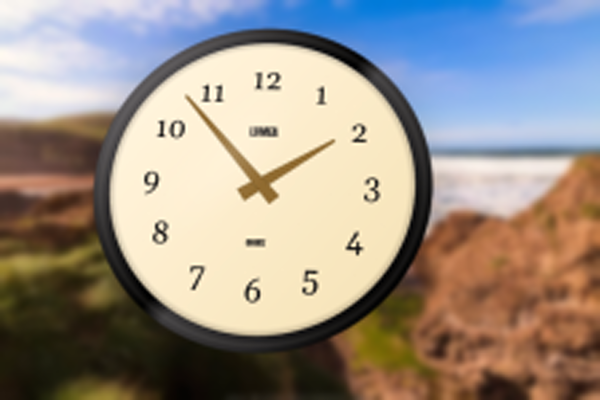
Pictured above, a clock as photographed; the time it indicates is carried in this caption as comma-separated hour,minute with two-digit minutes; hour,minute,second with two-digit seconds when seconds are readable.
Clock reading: 1,53
